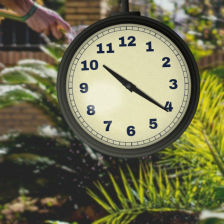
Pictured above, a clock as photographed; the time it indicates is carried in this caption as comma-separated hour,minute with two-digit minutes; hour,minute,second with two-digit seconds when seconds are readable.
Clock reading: 10,21
